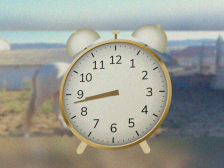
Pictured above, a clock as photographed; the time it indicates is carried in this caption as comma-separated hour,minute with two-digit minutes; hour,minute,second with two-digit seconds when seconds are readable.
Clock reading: 8,43
